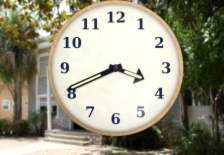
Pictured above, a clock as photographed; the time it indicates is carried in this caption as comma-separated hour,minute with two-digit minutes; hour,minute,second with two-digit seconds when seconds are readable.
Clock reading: 3,41
